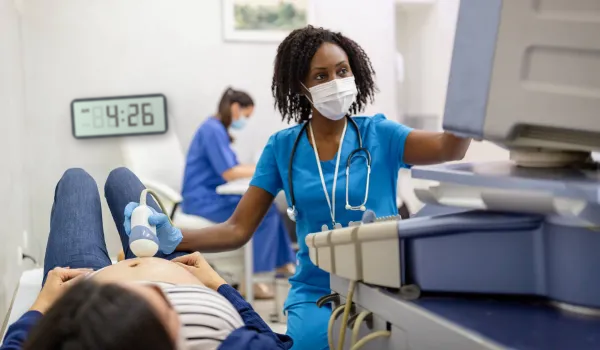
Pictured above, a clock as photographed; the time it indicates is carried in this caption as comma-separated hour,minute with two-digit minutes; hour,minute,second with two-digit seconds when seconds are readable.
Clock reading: 4,26
